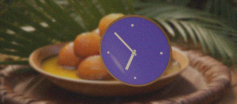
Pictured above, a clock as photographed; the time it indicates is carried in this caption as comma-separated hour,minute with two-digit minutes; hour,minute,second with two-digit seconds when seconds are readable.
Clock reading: 6,53
